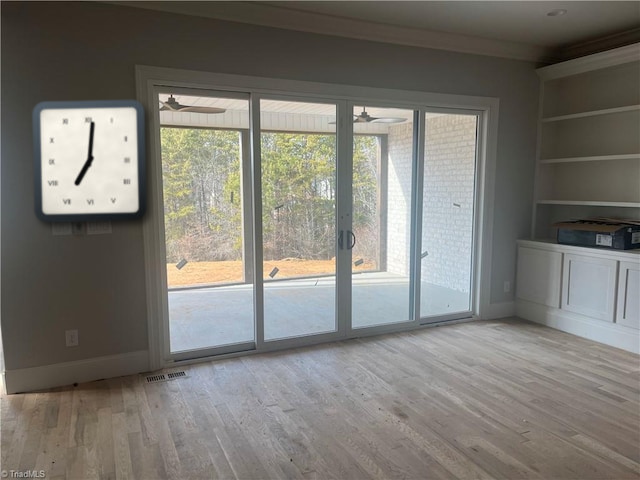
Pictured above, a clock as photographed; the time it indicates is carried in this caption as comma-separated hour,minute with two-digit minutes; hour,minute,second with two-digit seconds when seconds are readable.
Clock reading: 7,01
